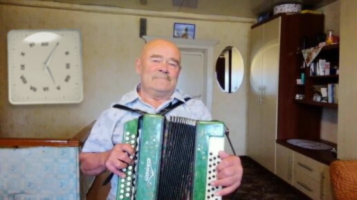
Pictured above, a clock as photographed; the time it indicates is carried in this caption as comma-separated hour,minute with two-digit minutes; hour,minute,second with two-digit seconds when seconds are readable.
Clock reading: 5,05
